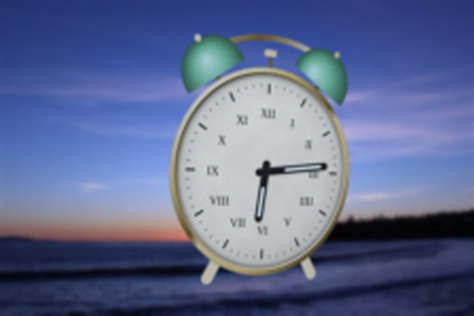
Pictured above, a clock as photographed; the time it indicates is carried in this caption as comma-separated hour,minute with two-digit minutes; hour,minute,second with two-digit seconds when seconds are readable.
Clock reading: 6,14
